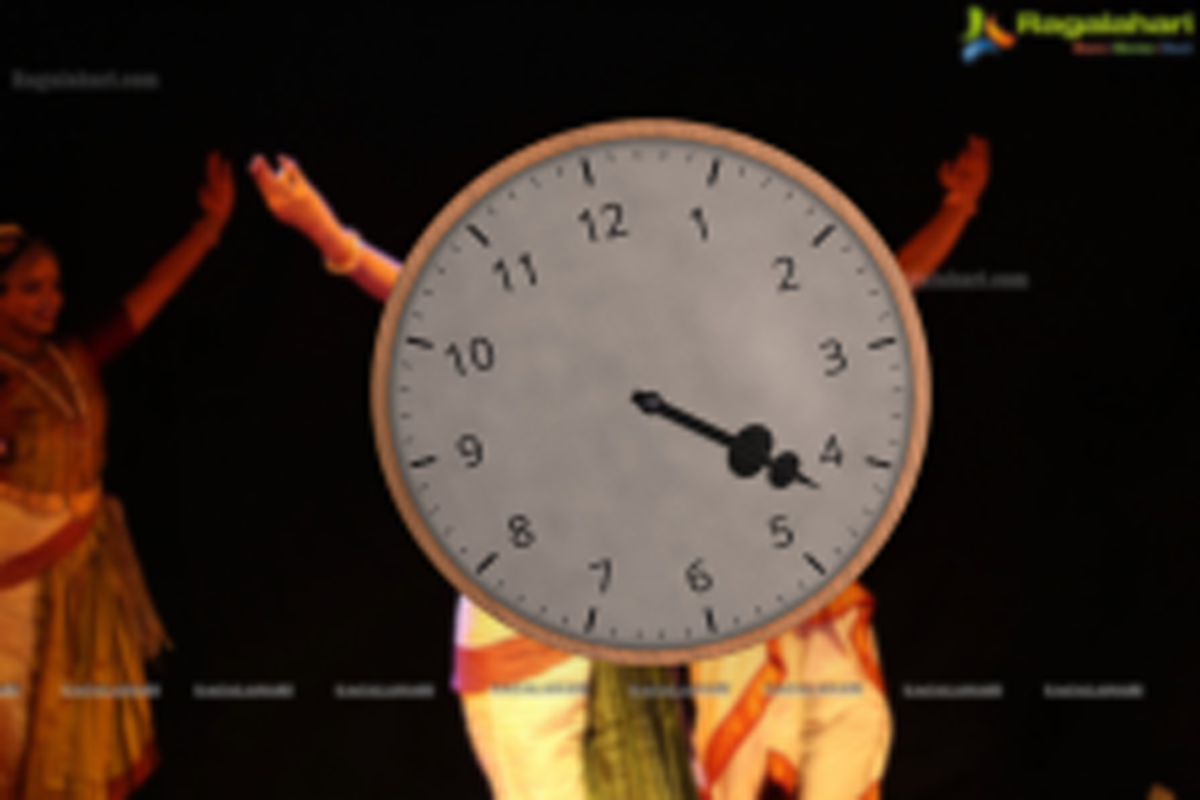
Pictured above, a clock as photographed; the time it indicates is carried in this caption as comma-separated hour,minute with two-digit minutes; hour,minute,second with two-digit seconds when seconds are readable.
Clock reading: 4,22
